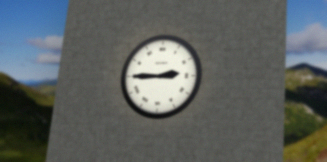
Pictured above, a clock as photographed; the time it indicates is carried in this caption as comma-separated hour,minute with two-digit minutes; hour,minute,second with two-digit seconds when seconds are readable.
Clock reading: 2,45
